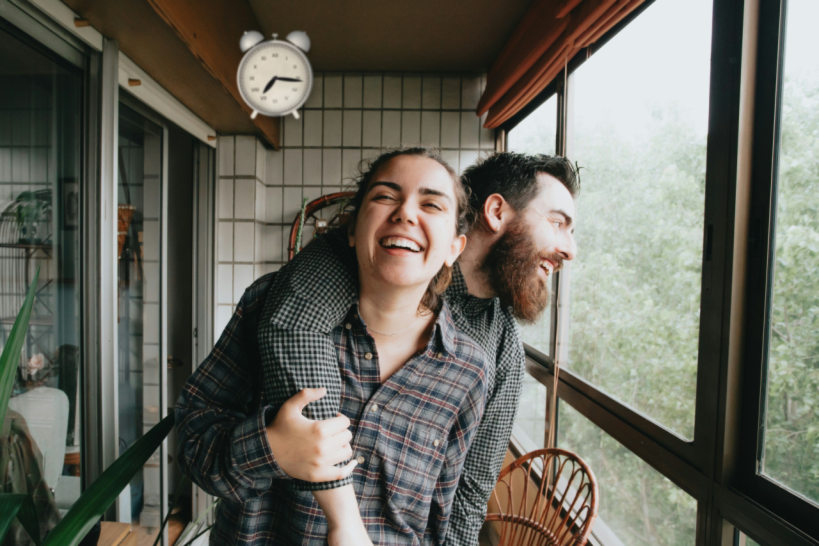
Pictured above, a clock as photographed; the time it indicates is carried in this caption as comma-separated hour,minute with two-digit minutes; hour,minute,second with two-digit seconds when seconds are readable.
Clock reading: 7,16
